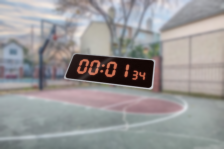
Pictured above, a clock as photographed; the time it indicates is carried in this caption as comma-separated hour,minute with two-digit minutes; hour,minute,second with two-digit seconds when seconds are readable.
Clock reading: 0,01,34
